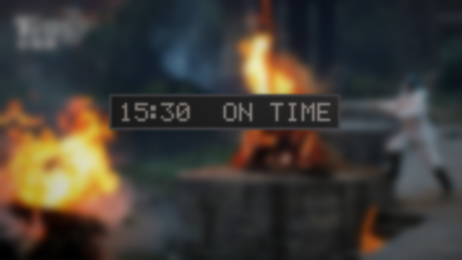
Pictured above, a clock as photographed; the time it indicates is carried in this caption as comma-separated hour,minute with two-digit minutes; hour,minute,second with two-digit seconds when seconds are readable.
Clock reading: 15,30
